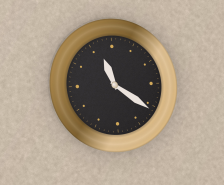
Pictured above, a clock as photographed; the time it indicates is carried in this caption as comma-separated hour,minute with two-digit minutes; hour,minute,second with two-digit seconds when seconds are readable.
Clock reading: 11,21
